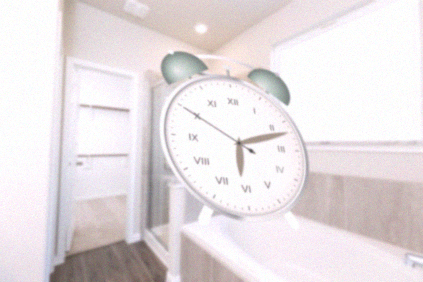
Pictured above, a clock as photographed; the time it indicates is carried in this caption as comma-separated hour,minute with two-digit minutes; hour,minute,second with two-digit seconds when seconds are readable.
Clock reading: 6,11,50
